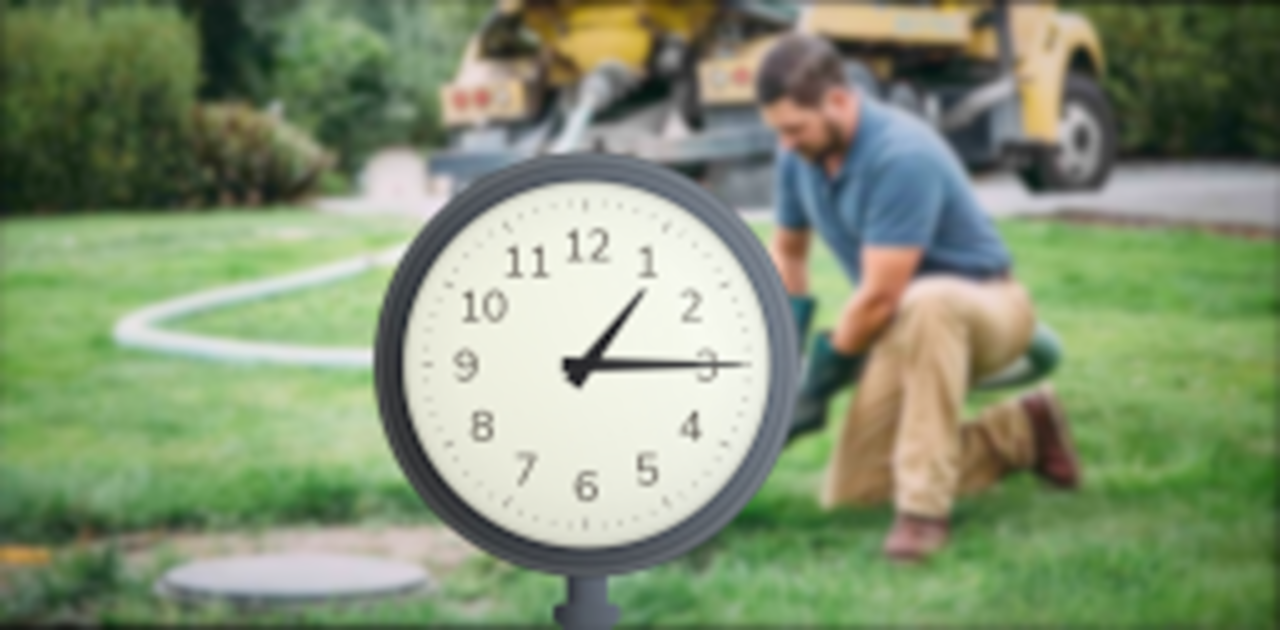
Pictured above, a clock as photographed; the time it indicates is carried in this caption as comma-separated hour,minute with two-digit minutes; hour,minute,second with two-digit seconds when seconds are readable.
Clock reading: 1,15
